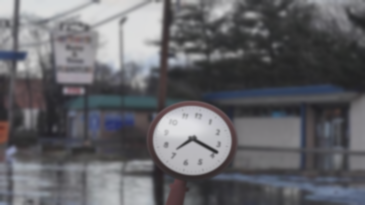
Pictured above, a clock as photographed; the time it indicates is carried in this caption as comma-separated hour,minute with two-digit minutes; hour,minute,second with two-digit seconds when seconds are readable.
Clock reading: 7,18
